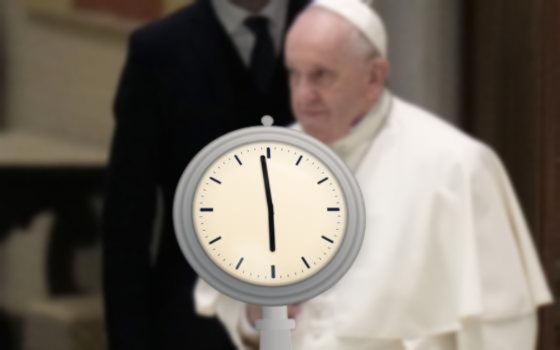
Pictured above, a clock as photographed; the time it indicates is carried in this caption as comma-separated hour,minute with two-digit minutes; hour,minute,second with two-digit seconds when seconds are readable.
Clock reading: 5,59
